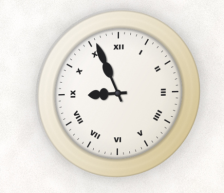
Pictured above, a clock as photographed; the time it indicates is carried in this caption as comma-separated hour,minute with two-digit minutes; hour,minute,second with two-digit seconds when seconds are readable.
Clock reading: 8,56
